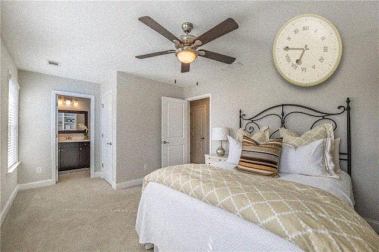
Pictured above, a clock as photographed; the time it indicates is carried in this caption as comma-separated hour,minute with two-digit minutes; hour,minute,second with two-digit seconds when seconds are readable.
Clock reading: 6,45
